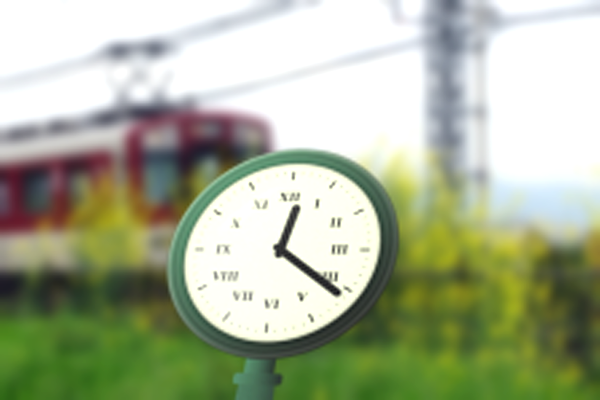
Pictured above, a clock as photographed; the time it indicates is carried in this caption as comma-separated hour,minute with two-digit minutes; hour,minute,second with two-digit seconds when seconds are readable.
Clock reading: 12,21
